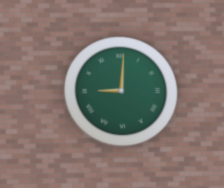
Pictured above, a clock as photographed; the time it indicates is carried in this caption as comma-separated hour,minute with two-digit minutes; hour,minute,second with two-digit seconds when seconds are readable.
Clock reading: 9,01
